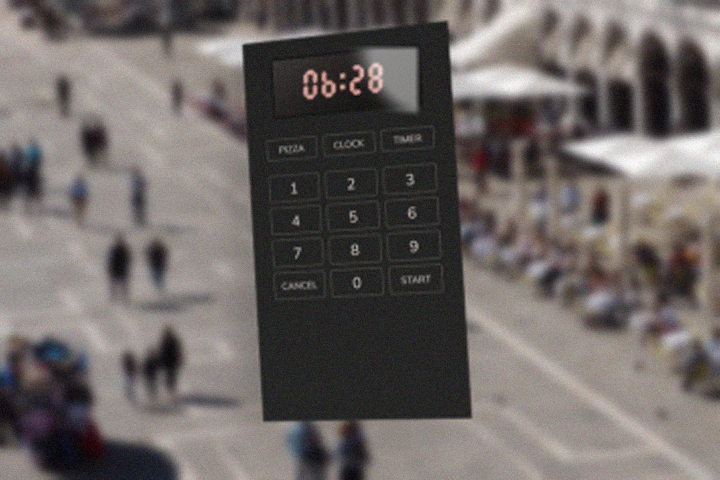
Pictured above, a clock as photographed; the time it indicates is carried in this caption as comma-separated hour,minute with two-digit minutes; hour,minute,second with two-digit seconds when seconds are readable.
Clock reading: 6,28
